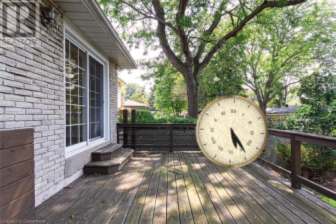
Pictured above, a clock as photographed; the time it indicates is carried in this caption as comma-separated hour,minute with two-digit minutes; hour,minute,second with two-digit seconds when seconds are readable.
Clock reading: 5,24
